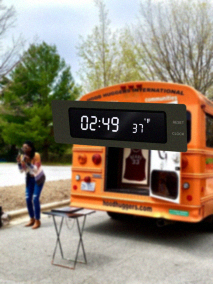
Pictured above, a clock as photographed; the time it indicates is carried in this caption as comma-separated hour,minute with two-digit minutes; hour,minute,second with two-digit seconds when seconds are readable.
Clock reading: 2,49
